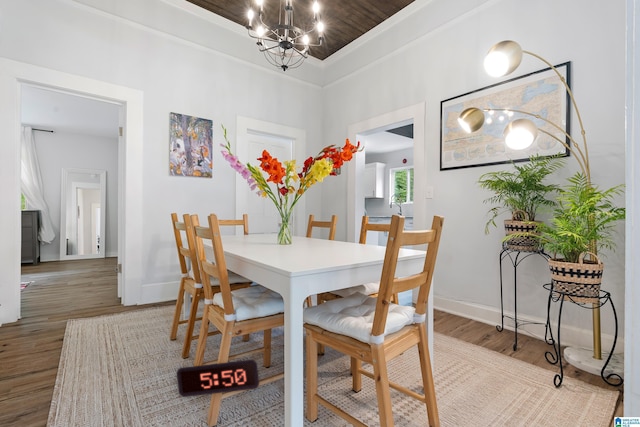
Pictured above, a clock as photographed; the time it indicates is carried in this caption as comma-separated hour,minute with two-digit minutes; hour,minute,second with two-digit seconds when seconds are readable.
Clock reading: 5,50
